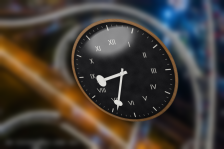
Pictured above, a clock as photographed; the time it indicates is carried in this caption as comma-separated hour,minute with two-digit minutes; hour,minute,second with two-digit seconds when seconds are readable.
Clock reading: 8,34
